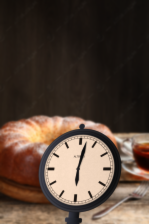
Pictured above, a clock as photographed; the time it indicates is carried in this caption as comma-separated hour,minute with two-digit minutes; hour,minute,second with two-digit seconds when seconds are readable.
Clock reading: 6,02
